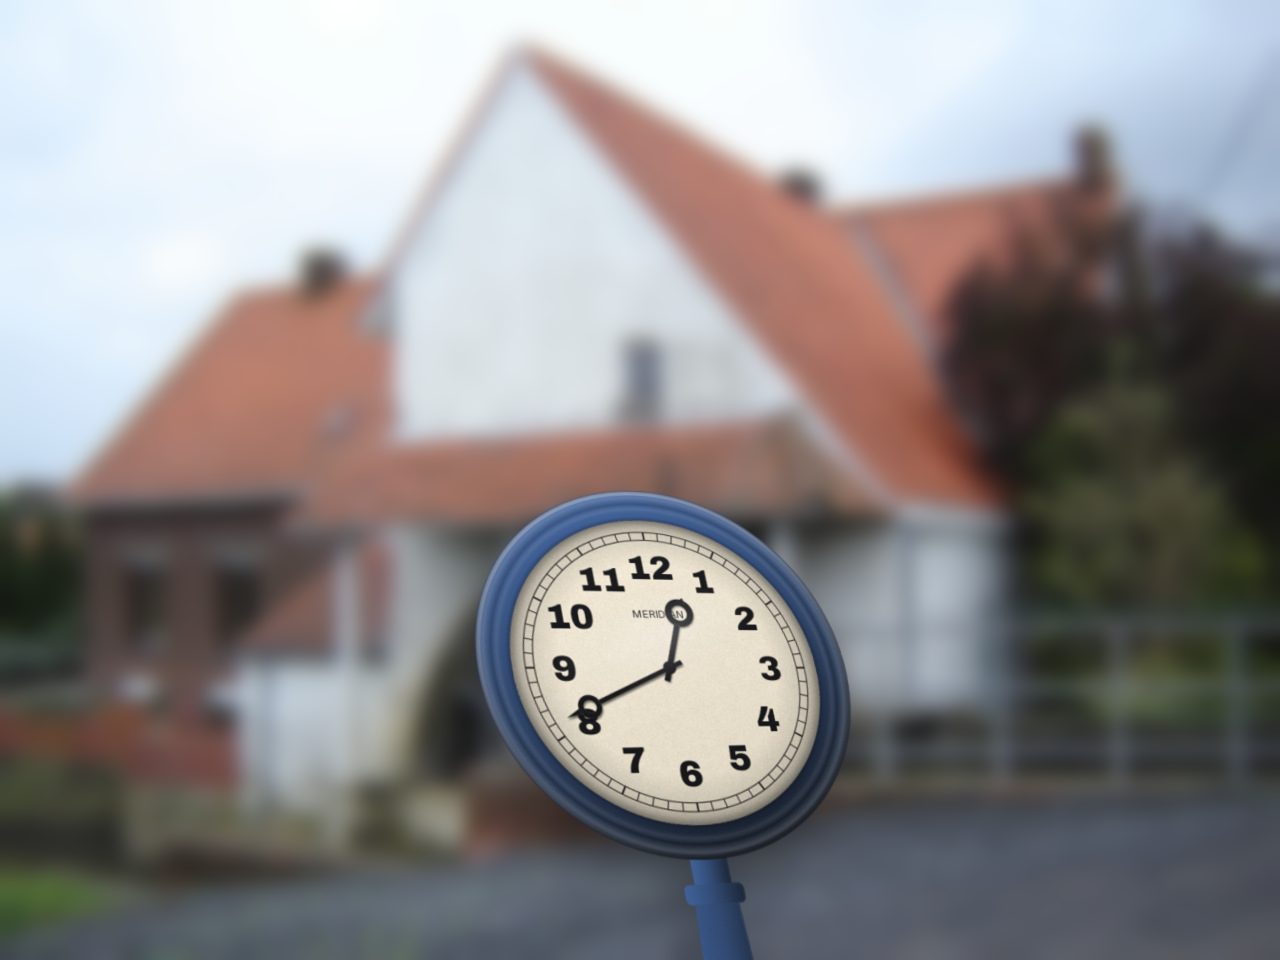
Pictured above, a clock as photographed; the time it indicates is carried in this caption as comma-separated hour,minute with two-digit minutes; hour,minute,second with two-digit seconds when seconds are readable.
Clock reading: 12,41
